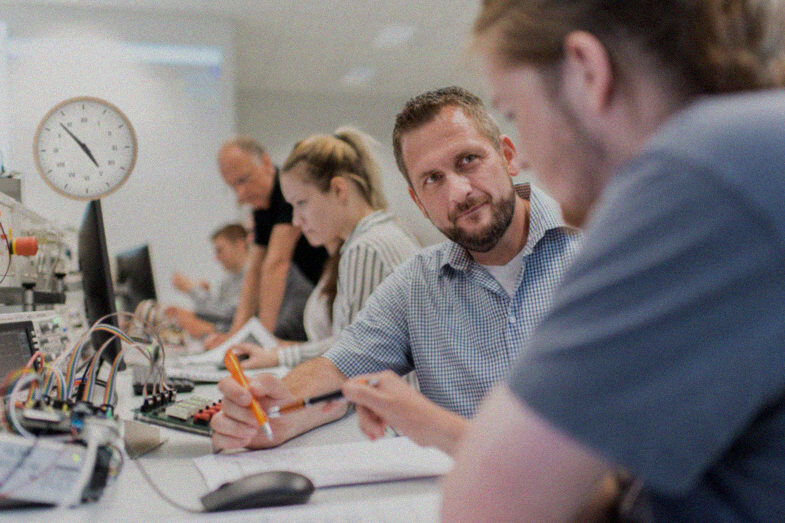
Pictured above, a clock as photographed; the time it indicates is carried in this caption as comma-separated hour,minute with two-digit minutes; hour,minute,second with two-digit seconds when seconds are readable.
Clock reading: 4,53
